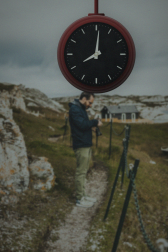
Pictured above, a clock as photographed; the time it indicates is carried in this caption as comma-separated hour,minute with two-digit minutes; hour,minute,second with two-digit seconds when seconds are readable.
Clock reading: 8,01
